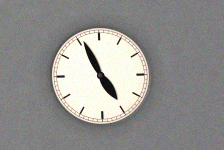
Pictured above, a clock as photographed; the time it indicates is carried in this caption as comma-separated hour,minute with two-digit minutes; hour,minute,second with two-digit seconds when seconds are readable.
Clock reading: 4,56
